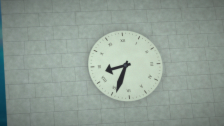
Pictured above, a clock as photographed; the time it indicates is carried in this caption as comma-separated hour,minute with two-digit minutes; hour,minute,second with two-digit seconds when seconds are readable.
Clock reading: 8,34
